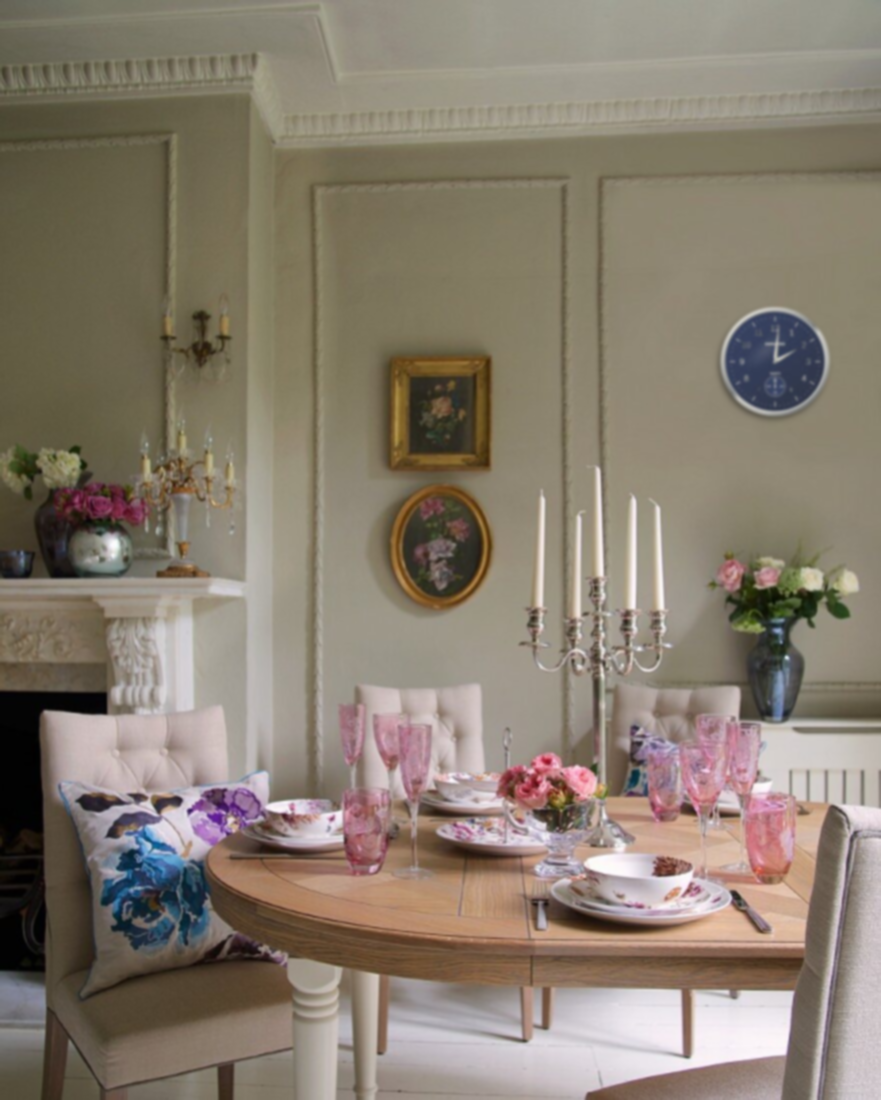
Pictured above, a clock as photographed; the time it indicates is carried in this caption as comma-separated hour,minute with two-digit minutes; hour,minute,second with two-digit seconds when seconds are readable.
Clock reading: 2,01
